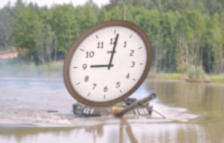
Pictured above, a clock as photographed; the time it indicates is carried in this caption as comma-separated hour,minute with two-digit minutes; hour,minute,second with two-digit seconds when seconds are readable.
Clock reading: 9,01
